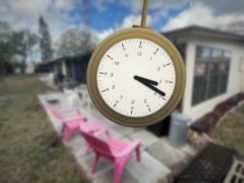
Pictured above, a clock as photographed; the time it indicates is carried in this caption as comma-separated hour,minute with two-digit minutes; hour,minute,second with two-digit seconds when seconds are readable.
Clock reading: 3,19
